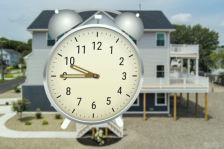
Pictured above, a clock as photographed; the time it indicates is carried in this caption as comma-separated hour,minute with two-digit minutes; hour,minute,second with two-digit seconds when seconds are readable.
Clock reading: 9,45
